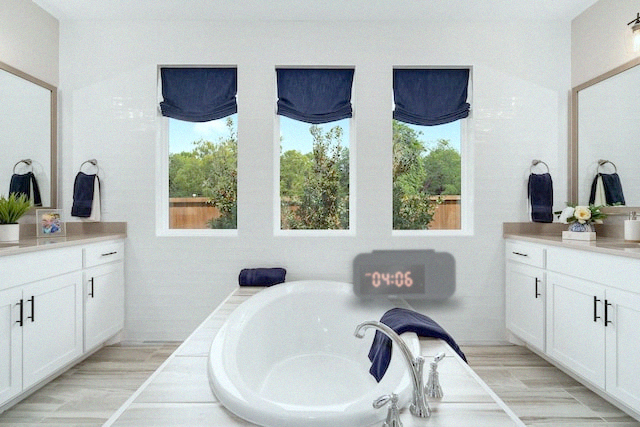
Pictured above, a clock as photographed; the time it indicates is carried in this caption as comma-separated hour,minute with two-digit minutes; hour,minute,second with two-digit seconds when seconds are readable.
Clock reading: 4,06
